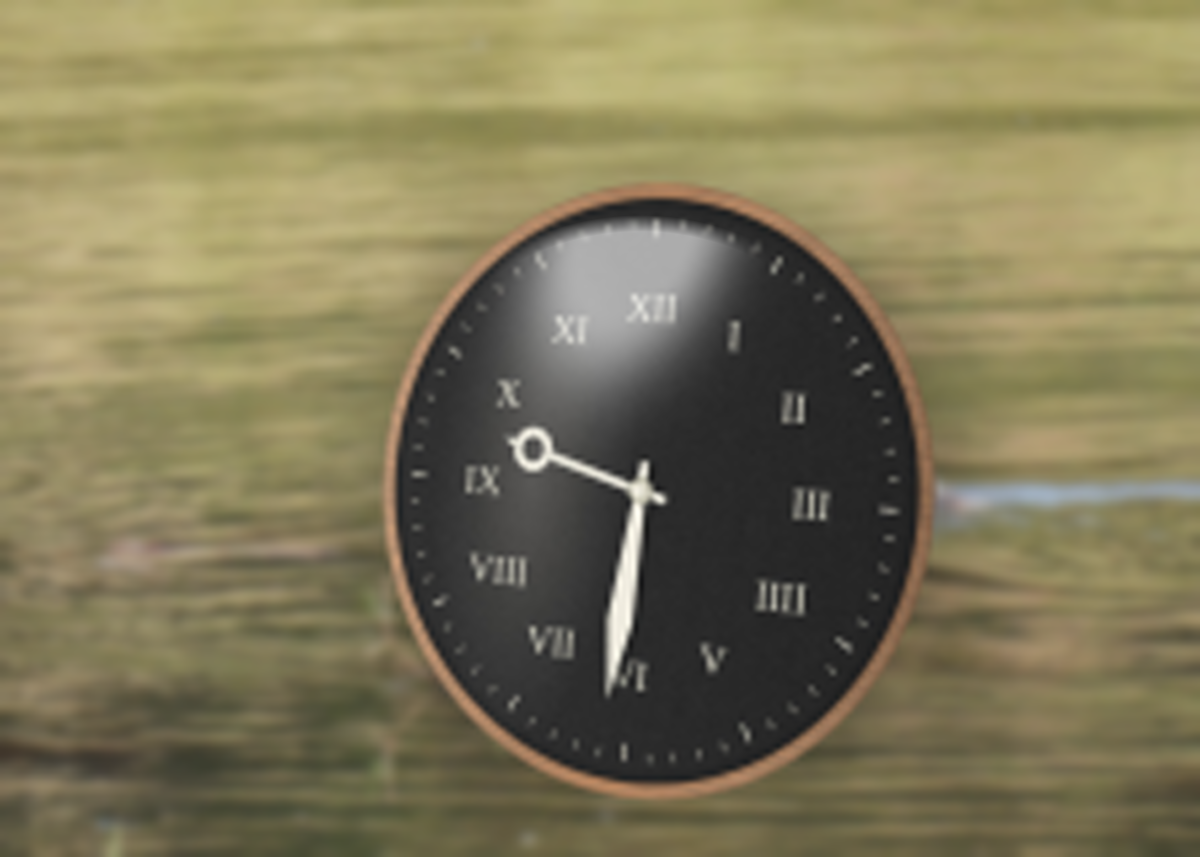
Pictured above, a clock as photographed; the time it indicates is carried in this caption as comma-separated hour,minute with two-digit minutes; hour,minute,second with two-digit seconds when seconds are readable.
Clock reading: 9,31
